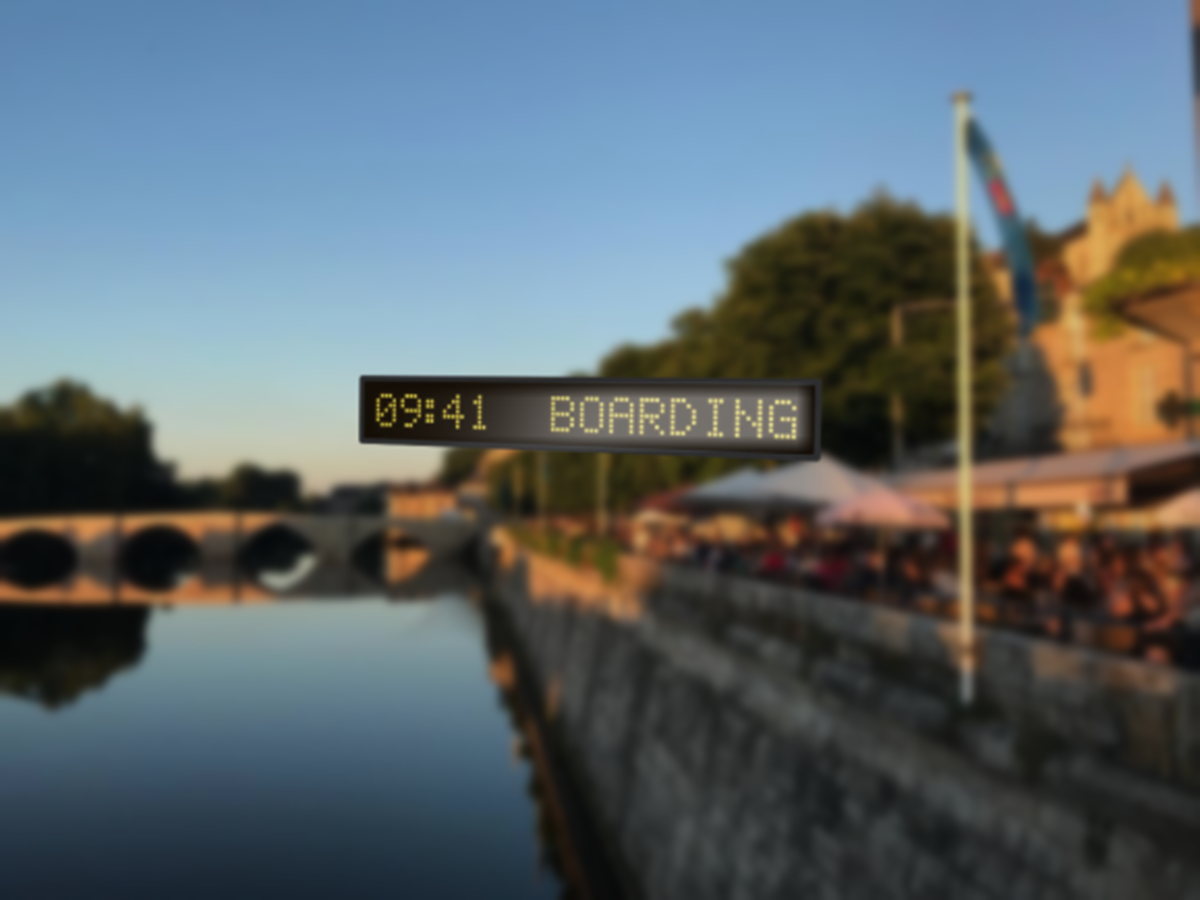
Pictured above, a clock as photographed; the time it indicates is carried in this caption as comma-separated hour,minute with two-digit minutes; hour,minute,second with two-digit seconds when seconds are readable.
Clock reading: 9,41
